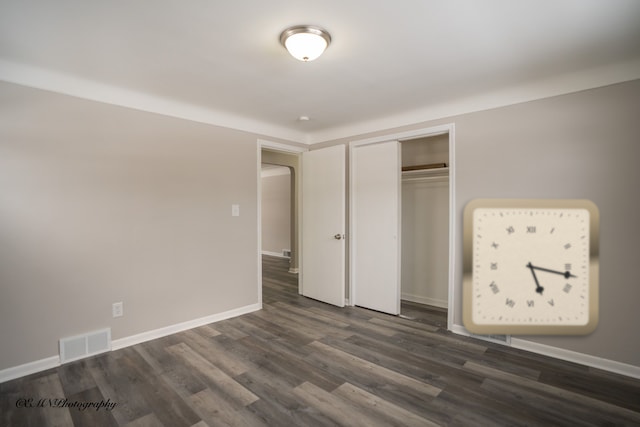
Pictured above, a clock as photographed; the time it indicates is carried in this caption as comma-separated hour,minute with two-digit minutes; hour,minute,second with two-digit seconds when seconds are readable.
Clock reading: 5,17
